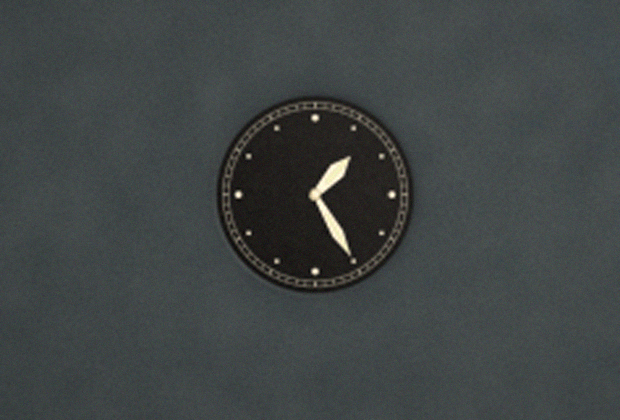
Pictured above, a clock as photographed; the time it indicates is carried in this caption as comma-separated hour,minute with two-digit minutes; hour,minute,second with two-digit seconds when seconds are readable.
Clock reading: 1,25
